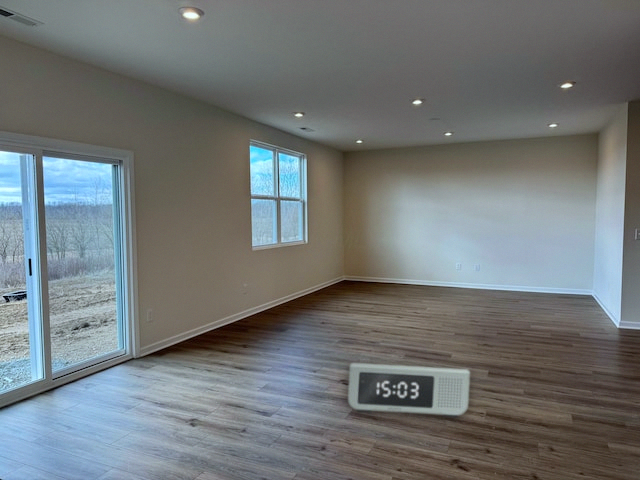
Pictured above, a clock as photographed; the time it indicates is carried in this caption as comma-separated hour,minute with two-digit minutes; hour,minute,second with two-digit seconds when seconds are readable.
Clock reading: 15,03
